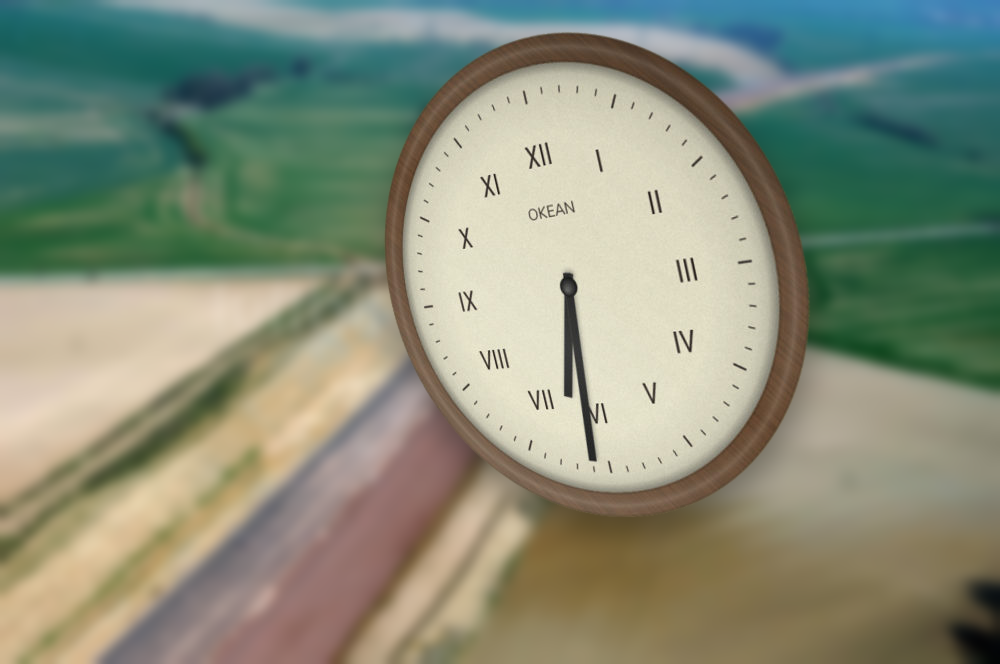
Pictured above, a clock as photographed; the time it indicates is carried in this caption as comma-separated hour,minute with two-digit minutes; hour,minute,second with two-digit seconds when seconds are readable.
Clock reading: 6,31
